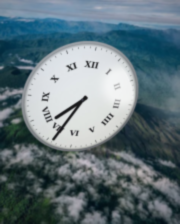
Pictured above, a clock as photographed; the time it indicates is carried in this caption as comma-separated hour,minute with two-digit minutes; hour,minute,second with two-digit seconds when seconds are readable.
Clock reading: 7,34
